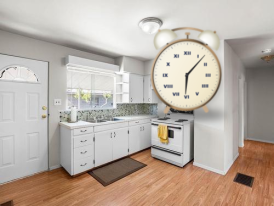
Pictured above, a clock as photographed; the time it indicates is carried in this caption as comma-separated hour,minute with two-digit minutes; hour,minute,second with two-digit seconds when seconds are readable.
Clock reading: 6,07
